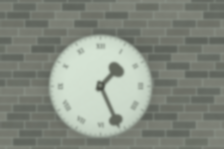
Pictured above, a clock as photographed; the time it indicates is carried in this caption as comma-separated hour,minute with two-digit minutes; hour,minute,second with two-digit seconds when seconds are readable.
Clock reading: 1,26
